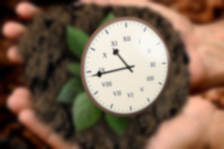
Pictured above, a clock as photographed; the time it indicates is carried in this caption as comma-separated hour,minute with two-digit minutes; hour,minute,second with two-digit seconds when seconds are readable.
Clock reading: 10,44
